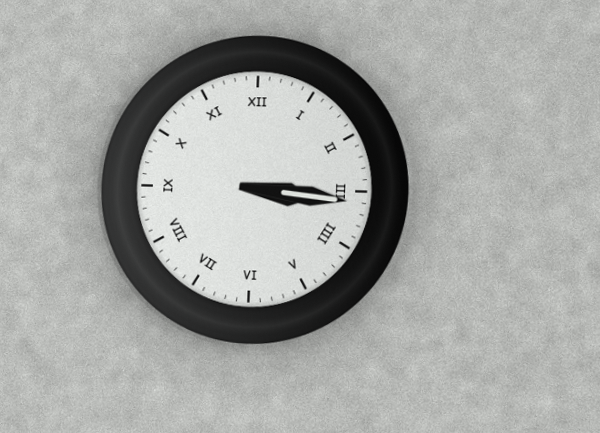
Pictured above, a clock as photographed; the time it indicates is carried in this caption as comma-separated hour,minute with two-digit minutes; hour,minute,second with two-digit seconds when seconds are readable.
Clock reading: 3,16
